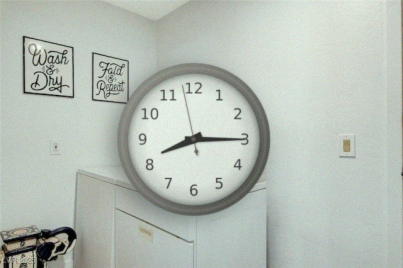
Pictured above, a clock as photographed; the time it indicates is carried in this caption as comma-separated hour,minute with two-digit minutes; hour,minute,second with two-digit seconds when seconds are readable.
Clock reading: 8,14,58
